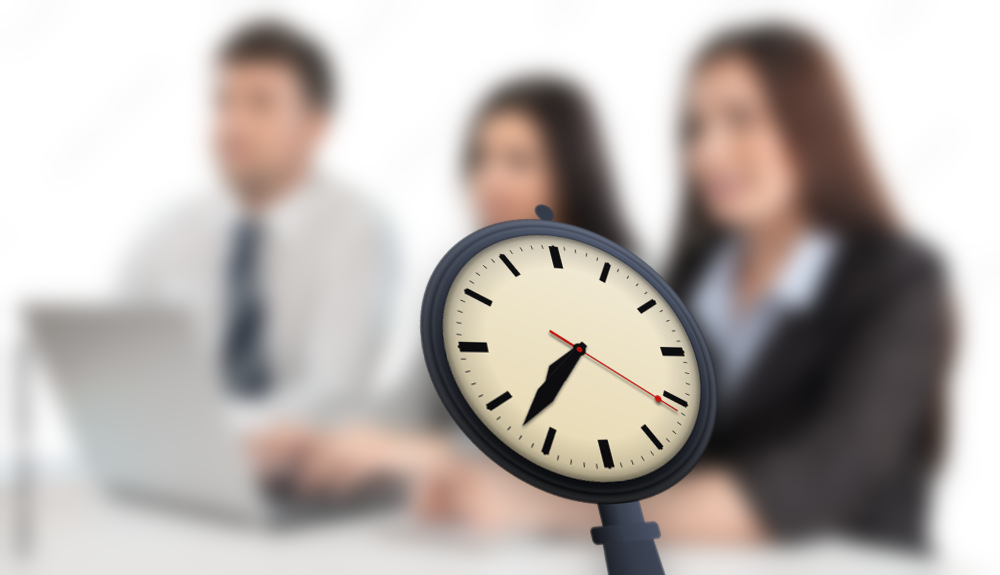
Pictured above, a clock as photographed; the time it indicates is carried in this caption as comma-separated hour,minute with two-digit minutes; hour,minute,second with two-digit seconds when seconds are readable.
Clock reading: 7,37,21
